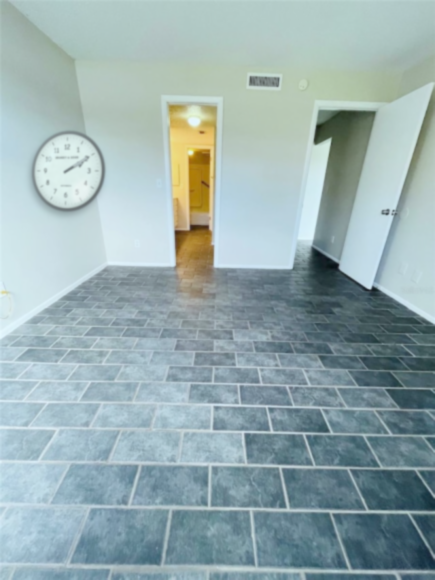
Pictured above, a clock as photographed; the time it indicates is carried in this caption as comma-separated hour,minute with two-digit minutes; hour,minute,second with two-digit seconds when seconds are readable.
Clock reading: 2,10
